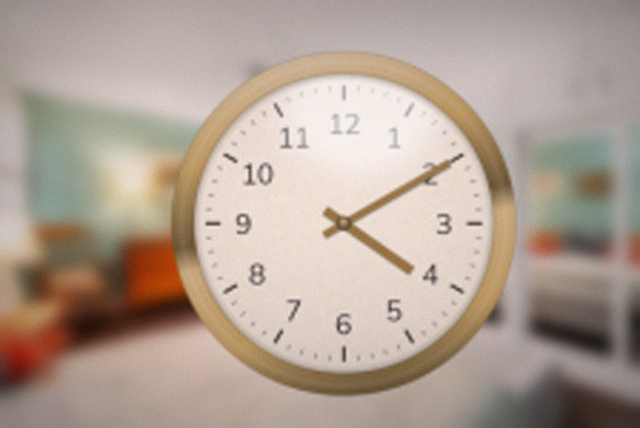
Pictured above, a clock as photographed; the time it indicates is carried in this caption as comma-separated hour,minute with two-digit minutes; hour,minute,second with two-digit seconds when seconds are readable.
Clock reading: 4,10
